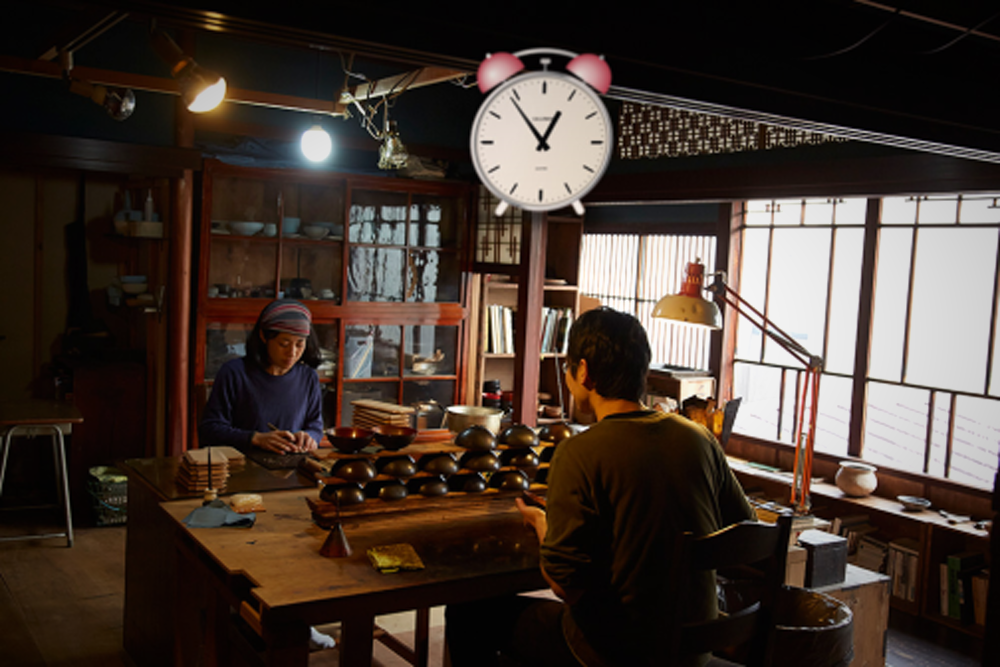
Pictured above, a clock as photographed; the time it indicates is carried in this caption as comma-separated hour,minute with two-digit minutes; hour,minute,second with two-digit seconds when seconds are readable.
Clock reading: 12,54
